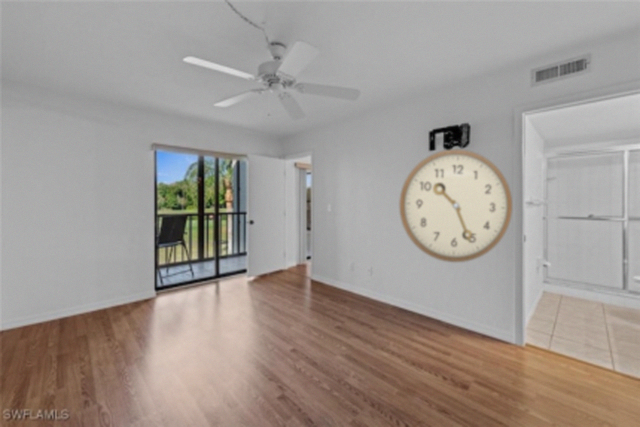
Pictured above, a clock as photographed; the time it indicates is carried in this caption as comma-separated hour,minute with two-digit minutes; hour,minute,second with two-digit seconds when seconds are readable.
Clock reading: 10,26
